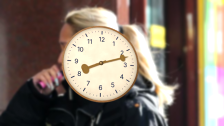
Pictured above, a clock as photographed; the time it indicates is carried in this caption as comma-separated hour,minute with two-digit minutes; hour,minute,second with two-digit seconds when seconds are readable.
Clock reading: 8,12
